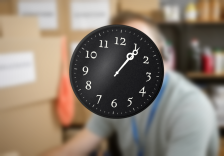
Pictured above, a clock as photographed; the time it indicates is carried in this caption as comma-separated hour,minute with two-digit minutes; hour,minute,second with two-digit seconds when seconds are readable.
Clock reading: 1,06
